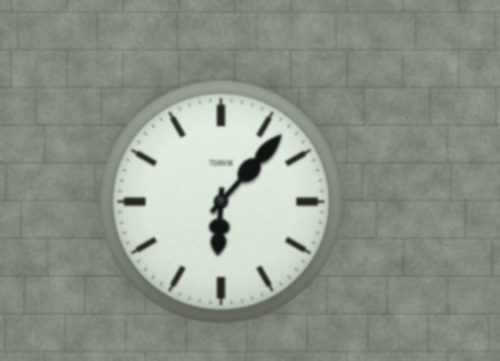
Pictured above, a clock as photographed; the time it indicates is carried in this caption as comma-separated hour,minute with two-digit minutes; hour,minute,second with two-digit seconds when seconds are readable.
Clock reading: 6,07
